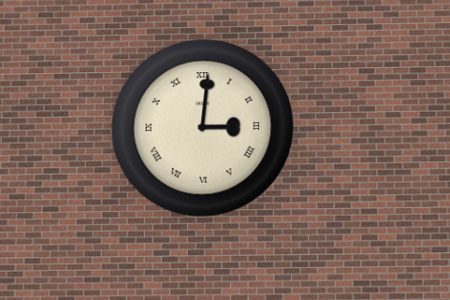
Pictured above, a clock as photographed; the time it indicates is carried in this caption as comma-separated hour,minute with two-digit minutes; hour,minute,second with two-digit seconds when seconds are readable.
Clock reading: 3,01
